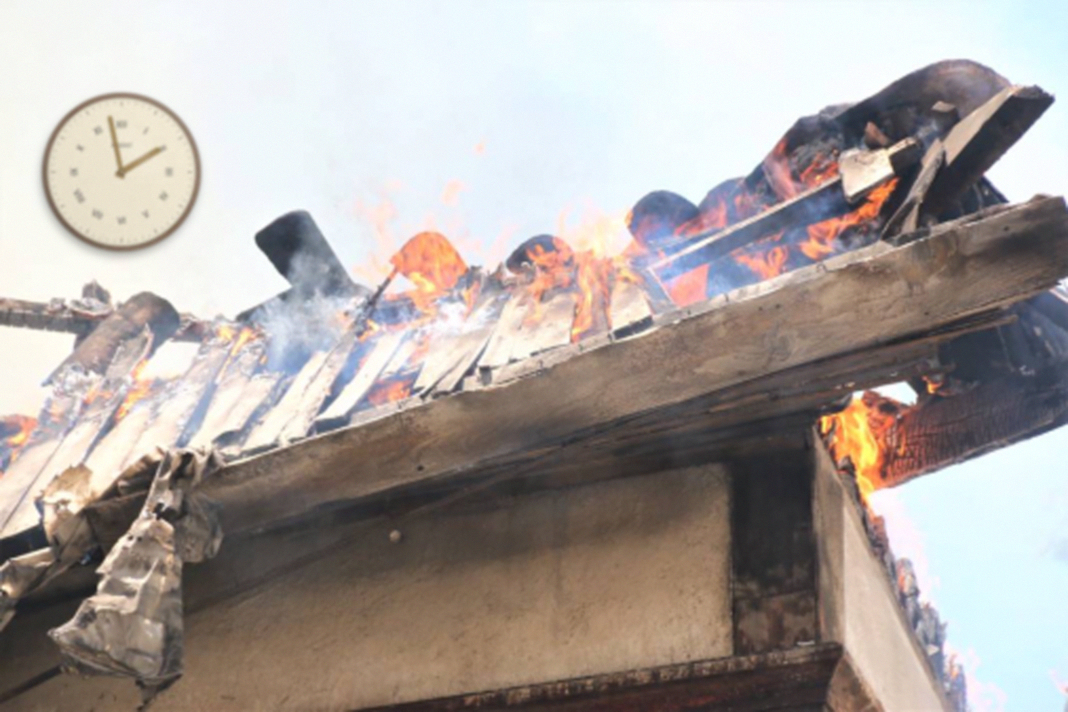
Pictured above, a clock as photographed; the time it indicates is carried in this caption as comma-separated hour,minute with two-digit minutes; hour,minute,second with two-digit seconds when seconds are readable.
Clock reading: 1,58
